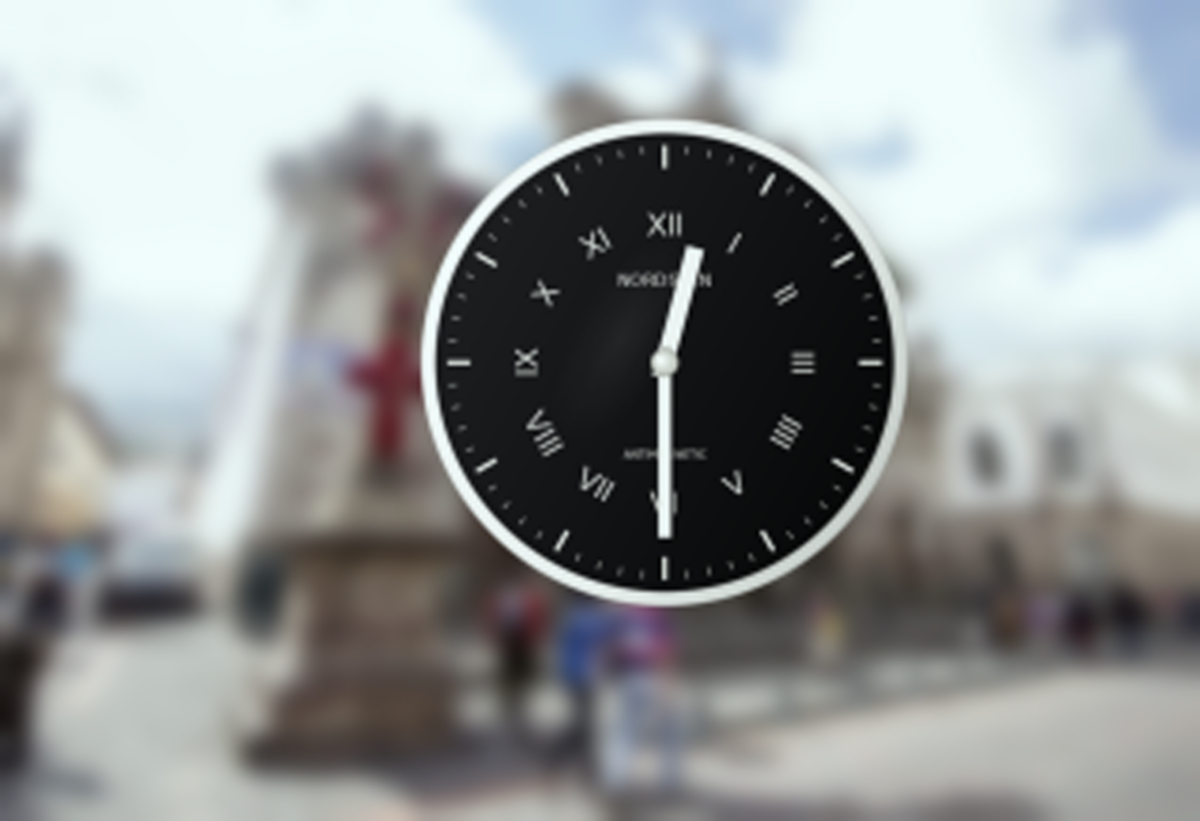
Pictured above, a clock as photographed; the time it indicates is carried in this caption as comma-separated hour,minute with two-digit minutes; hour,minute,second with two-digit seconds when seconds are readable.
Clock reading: 12,30
